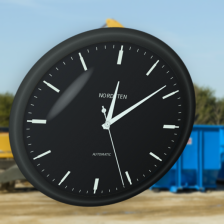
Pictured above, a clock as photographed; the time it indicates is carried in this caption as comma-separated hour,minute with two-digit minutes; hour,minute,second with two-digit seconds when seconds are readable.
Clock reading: 12,08,26
